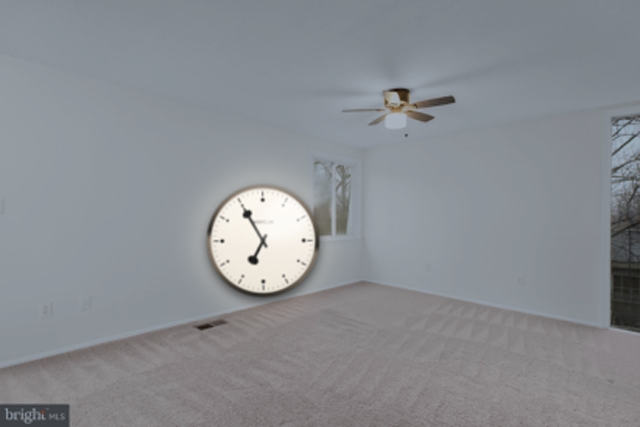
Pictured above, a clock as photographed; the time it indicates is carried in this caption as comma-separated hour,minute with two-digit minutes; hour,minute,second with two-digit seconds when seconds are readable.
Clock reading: 6,55
